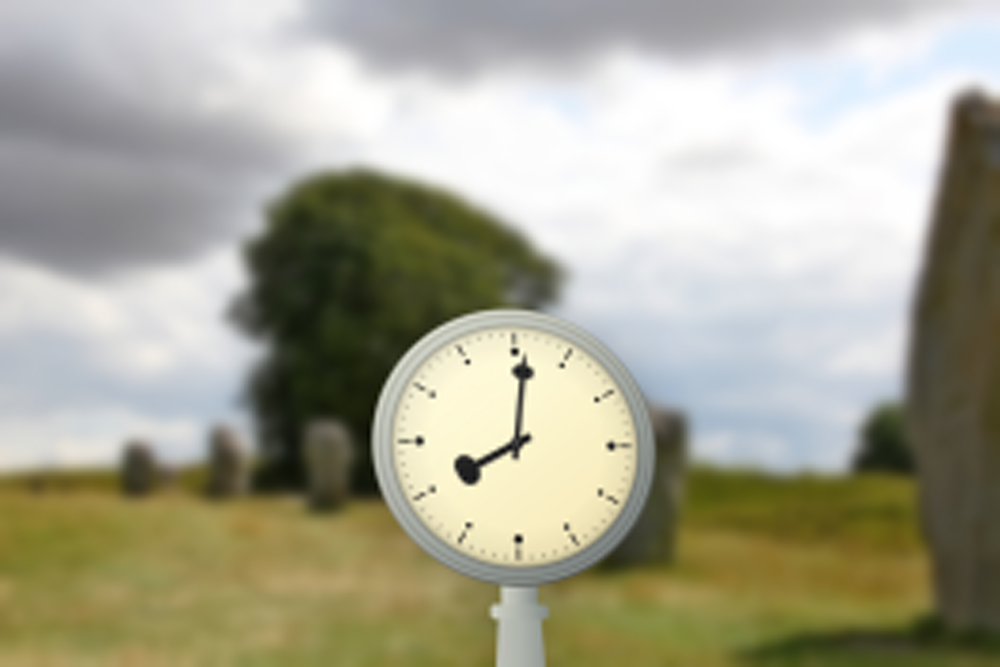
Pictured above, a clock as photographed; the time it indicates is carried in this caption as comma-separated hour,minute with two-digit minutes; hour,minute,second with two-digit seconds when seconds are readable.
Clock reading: 8,01
